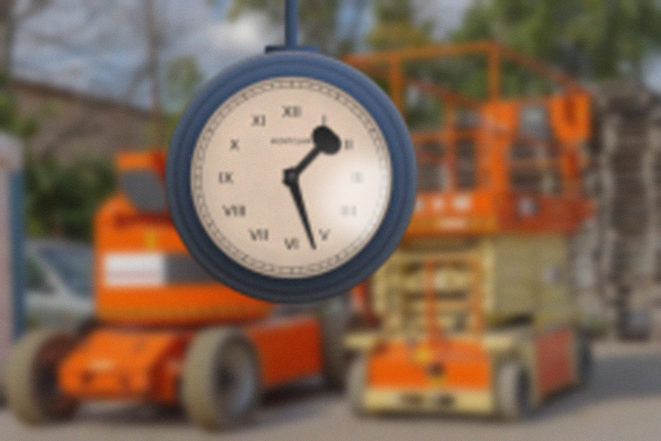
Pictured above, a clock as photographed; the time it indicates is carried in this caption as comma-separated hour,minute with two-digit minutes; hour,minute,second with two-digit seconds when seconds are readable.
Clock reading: 1,27
